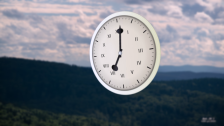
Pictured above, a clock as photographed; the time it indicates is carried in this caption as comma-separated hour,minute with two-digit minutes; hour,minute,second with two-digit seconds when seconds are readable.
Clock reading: 7,01
